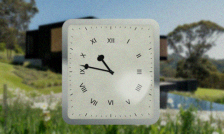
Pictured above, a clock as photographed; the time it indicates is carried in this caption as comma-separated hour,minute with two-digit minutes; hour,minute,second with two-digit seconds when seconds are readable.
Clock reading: 10,47
